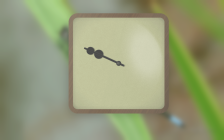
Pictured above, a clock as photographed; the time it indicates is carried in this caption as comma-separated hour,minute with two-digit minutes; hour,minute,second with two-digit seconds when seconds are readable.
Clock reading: 9,49
